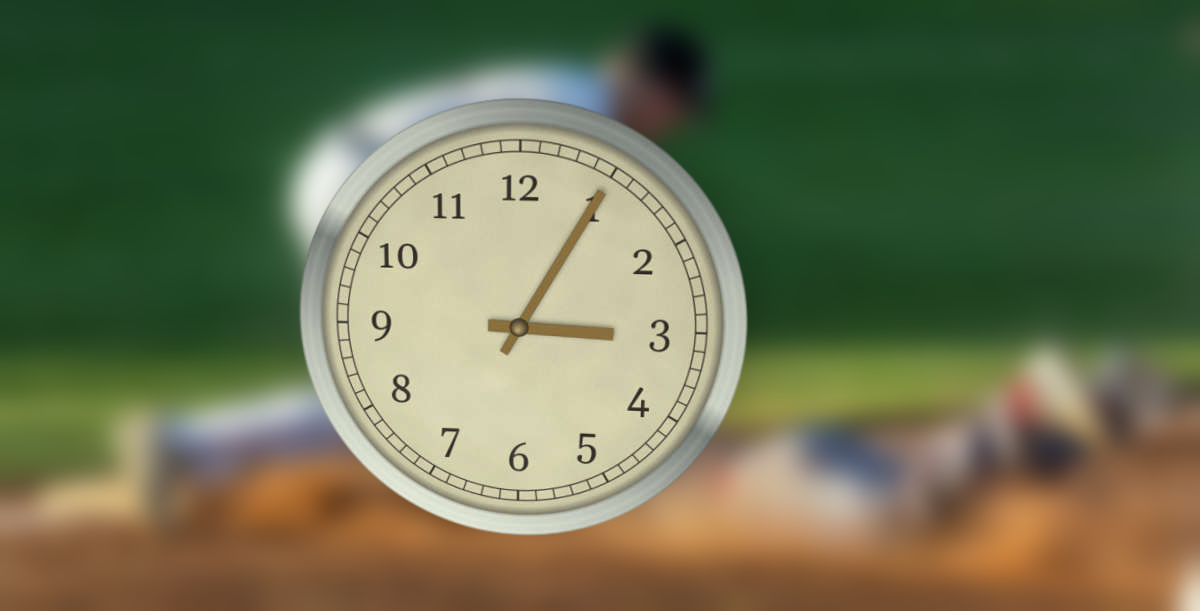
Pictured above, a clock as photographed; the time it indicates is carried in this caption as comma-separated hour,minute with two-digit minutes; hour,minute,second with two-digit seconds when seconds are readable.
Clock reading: 3,05
